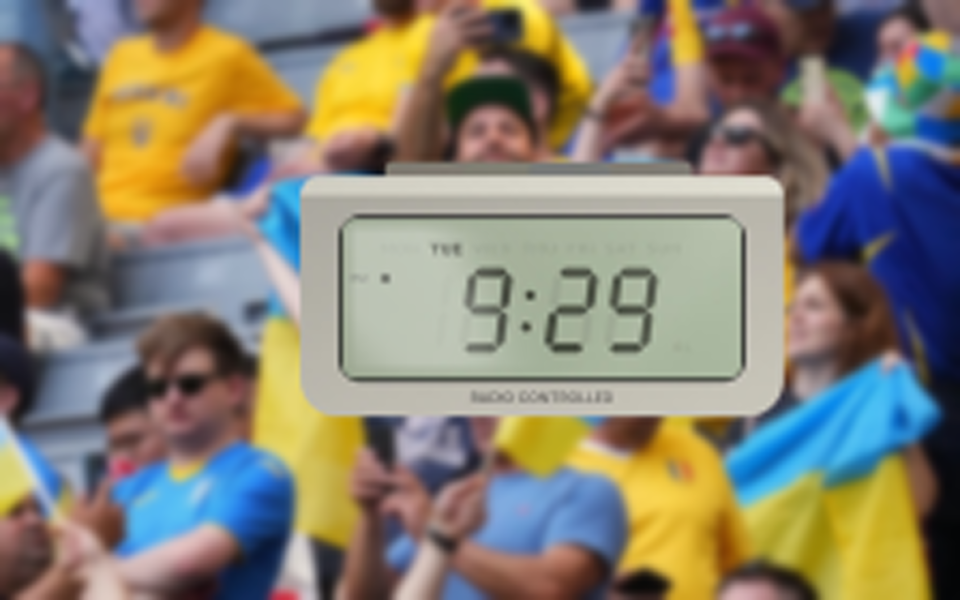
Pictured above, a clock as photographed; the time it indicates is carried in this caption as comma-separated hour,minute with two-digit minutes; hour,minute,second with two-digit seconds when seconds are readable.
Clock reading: 9,29
